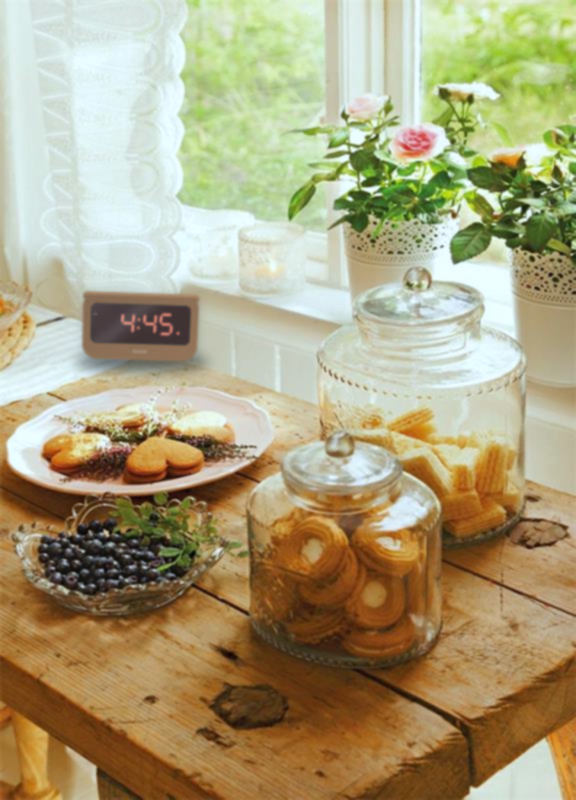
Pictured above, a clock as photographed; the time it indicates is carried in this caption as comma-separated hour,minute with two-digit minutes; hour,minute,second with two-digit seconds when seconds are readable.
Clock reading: 4,45
